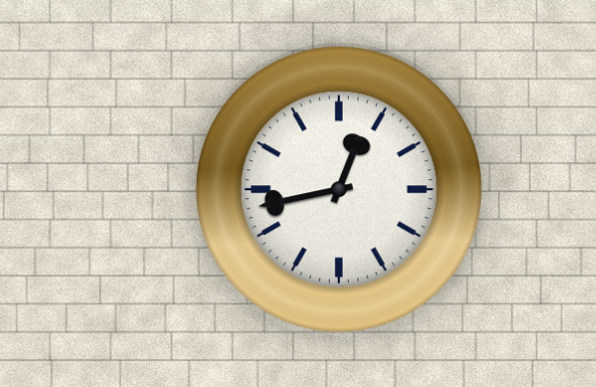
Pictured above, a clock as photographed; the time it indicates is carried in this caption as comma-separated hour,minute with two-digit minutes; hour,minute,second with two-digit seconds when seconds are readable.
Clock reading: 12,43
